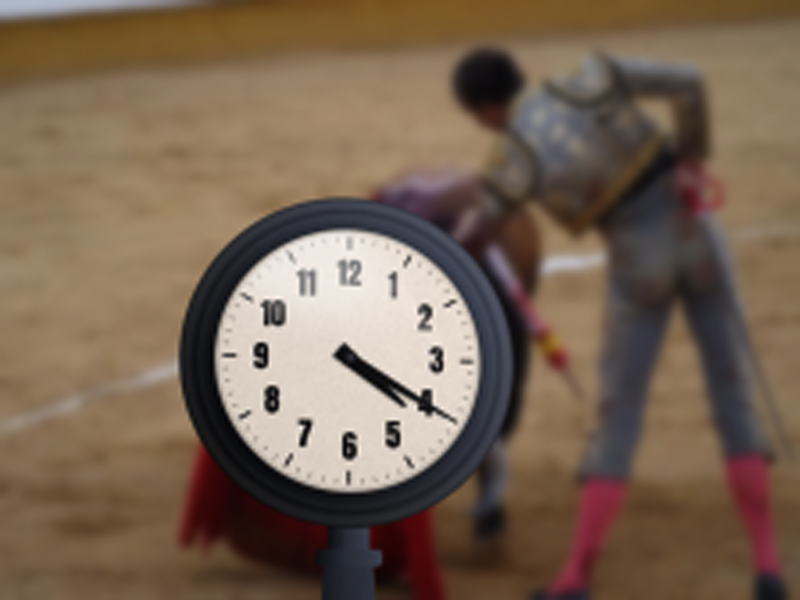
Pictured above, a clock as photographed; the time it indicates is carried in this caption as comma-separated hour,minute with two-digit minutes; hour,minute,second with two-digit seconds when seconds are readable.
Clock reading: 4,20
